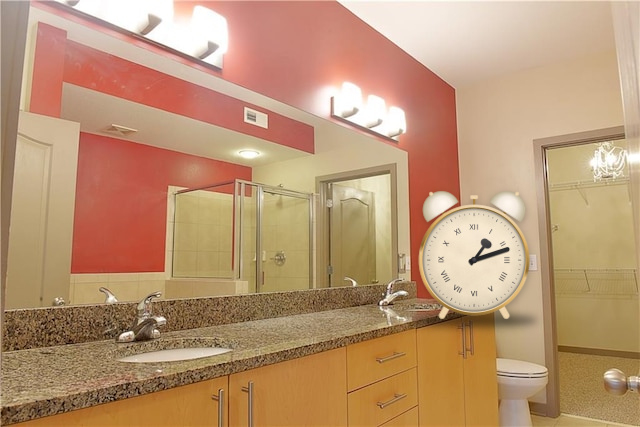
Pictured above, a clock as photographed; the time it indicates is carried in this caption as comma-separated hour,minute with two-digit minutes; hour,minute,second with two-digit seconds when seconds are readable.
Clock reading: 1,12
